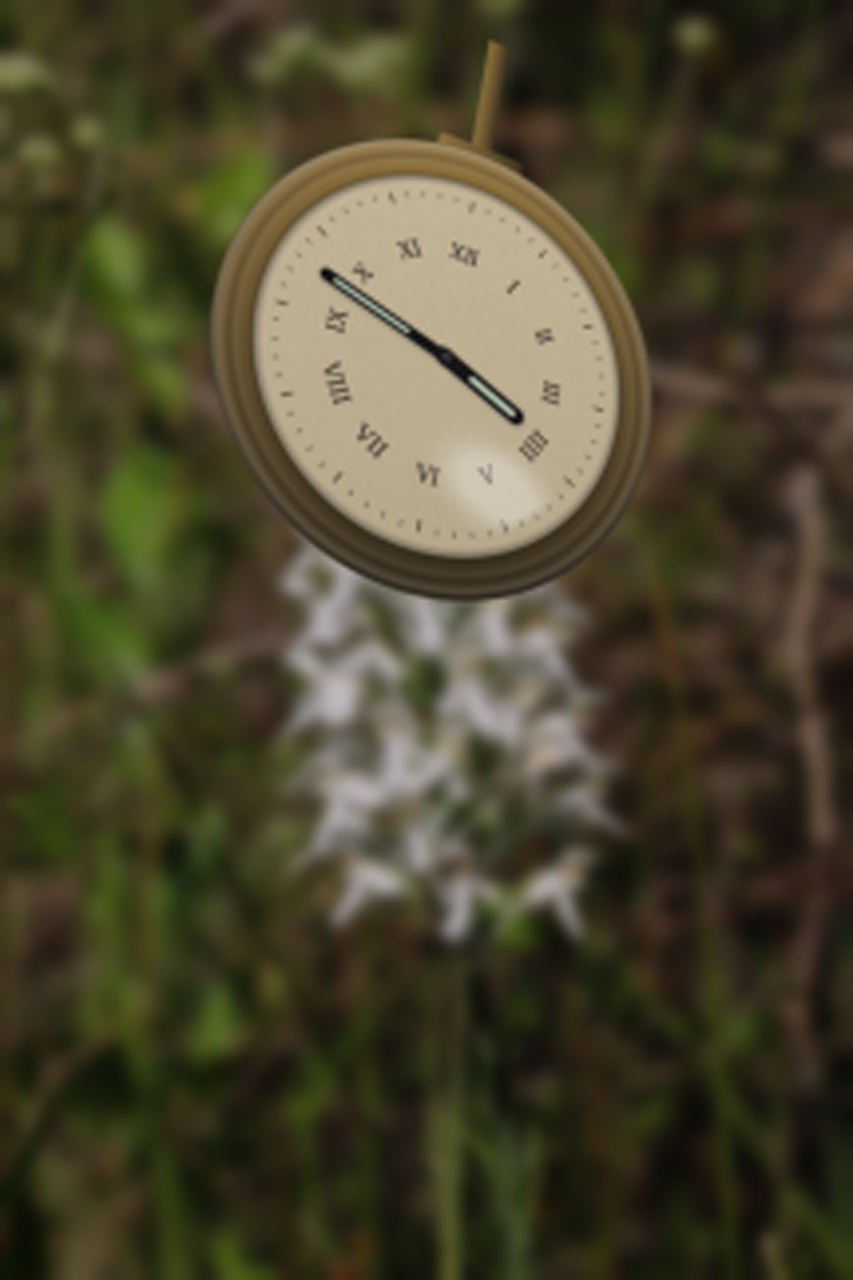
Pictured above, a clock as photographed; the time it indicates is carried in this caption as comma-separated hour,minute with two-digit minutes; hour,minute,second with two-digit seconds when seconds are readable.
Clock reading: 3,48
